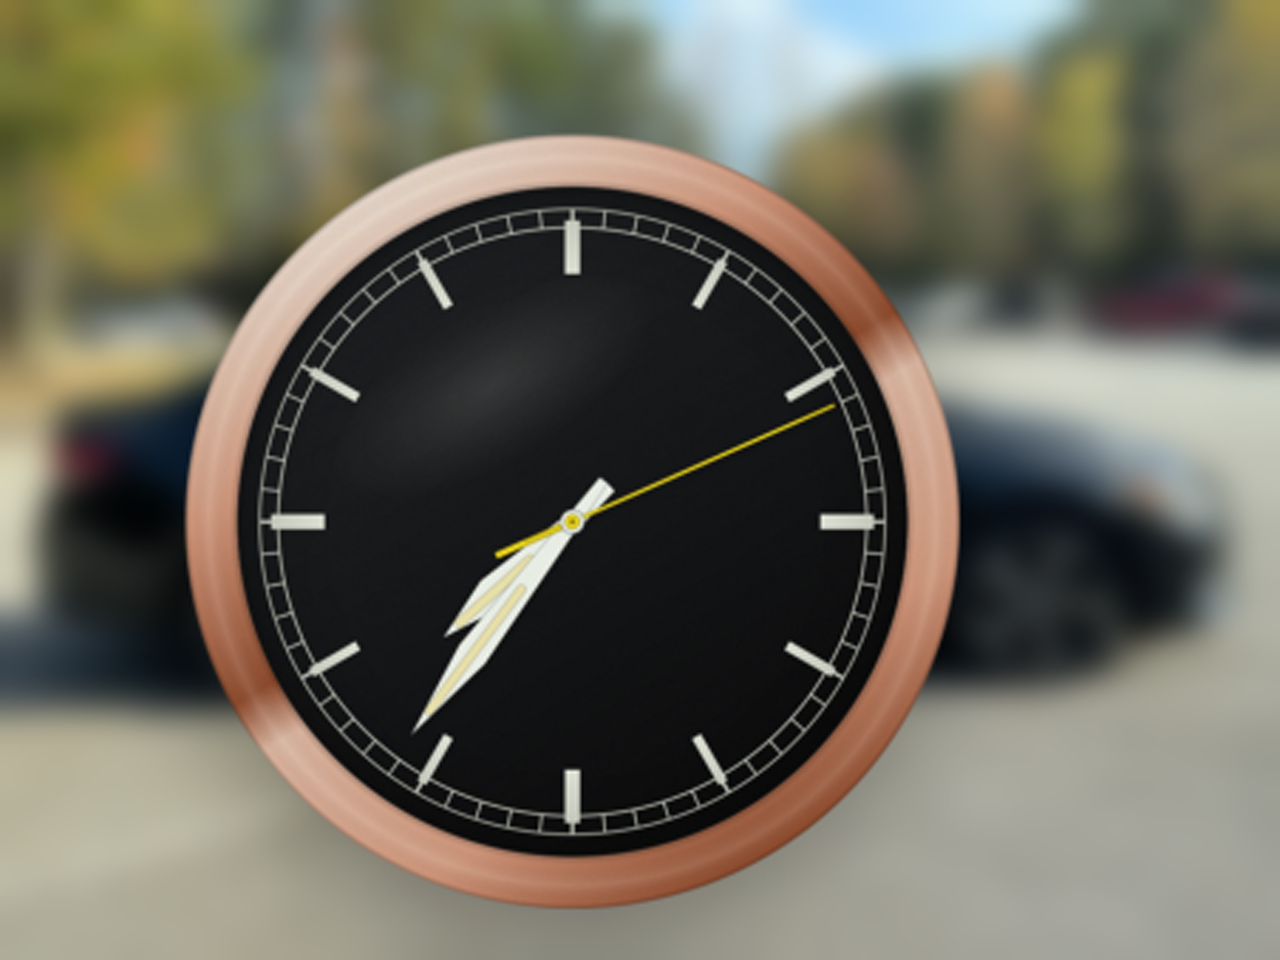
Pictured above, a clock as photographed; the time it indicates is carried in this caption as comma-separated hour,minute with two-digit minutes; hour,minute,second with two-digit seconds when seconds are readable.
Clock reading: 7,36,11
